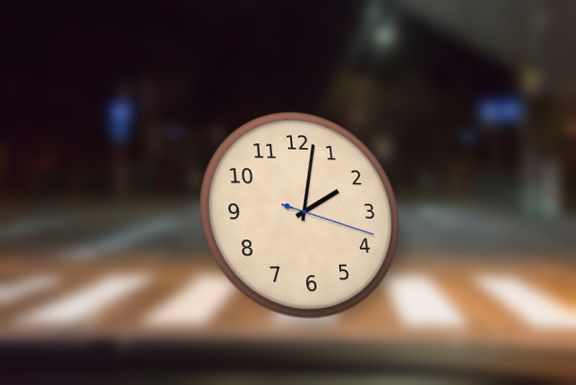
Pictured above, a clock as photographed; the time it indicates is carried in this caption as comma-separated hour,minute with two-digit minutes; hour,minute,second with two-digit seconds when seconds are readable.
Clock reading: 2,02,18
